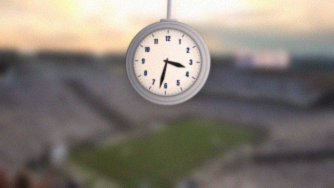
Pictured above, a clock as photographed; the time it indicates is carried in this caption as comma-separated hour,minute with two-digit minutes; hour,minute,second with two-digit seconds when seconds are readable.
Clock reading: 3,32
